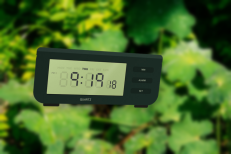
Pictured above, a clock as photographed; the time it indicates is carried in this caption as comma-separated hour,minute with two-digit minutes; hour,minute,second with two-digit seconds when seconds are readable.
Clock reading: 9,19,18
